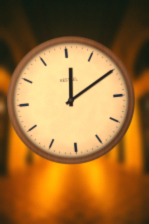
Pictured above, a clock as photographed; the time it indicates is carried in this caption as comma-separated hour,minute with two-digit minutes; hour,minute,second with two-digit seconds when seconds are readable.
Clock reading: 12,10
